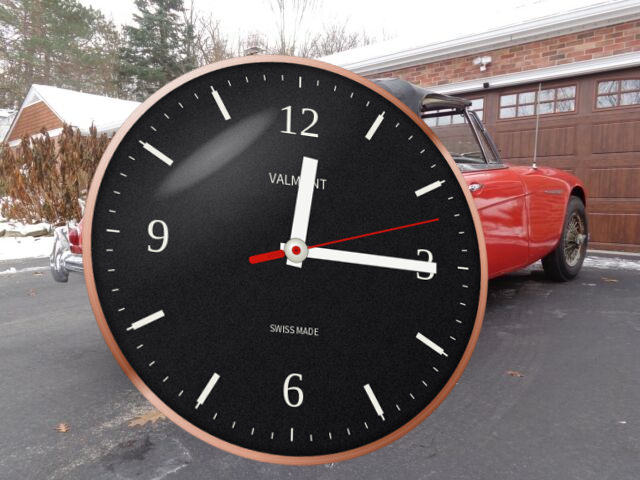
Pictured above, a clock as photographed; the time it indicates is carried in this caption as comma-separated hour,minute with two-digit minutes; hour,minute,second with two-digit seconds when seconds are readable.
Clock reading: 12,15,12
